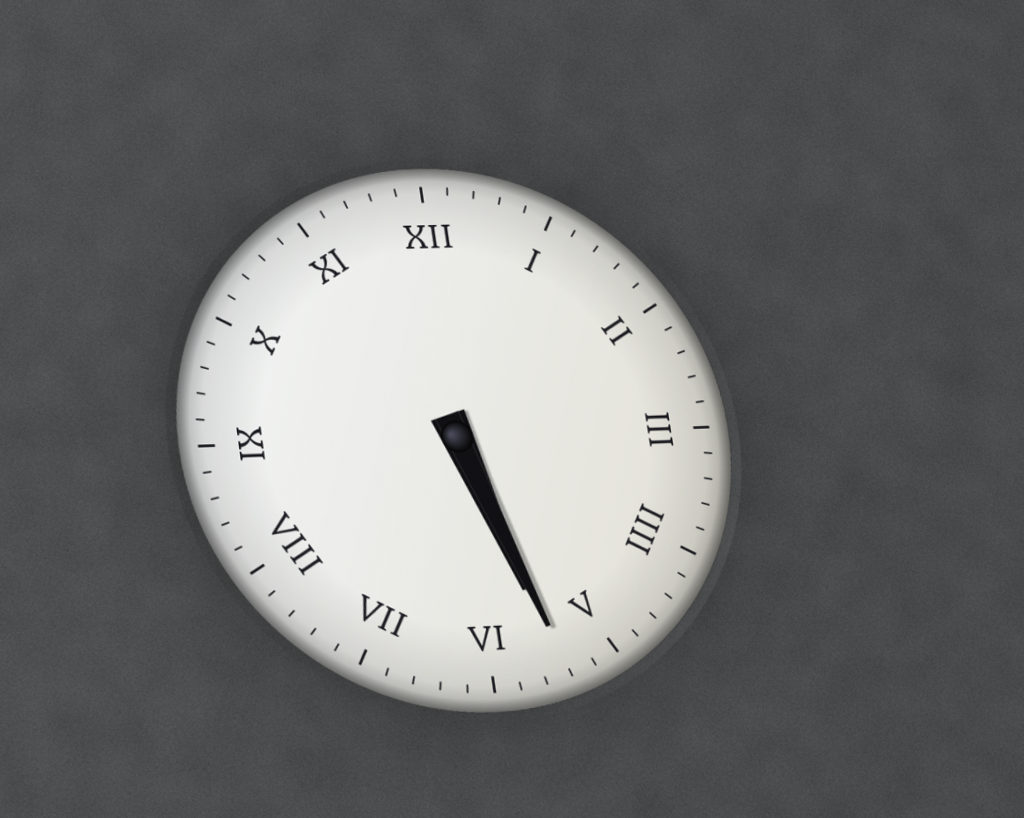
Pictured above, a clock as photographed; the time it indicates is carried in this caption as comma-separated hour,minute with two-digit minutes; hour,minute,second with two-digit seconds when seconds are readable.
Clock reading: 5,27
